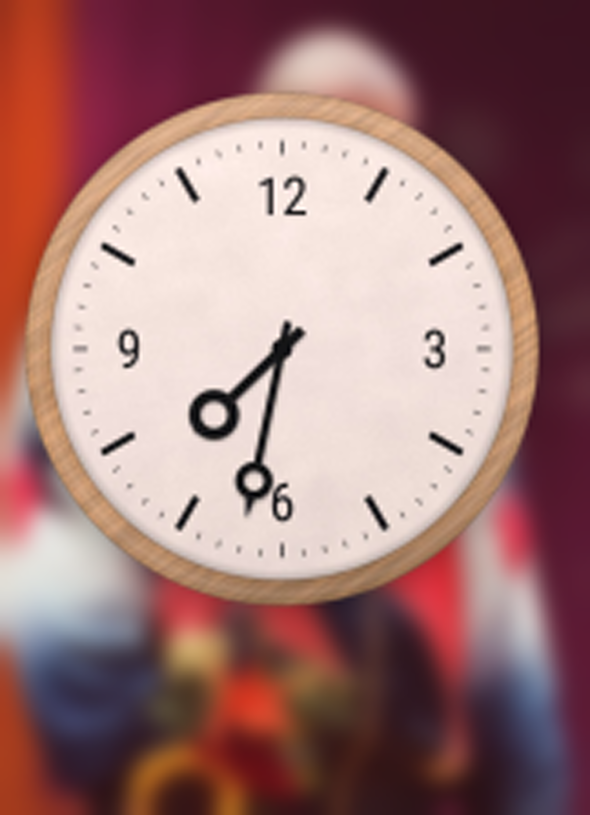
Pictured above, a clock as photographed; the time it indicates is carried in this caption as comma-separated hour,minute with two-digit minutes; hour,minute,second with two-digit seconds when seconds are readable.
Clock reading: 7,32
